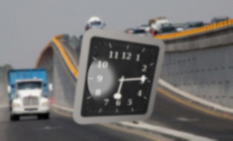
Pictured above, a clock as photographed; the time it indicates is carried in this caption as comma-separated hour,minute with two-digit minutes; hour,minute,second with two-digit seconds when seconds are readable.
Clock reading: 6,14
